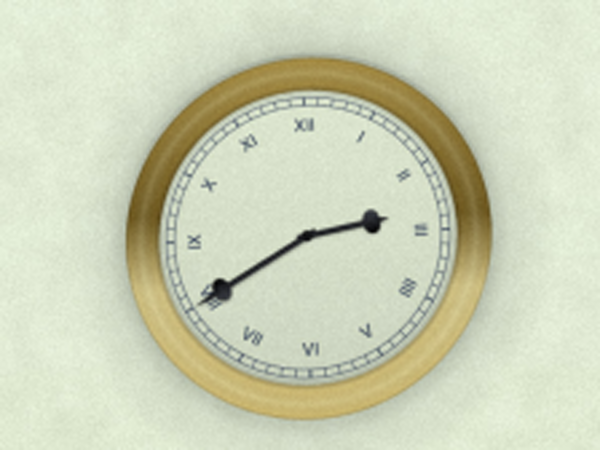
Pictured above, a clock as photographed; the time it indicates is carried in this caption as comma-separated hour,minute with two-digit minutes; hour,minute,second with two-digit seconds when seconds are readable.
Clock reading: 2,40
